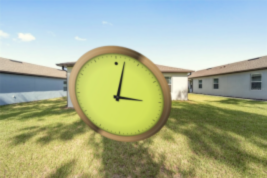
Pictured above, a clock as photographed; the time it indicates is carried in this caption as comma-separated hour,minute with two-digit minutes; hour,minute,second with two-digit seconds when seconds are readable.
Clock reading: 3,02
